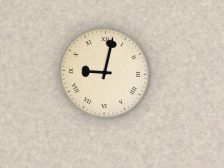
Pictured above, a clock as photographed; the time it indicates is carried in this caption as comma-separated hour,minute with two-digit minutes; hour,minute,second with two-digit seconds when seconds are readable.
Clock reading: 9,02
